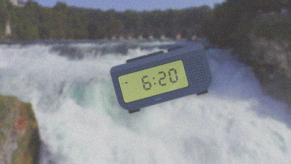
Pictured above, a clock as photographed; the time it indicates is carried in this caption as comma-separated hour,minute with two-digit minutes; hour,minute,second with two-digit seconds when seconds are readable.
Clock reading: 6,20
